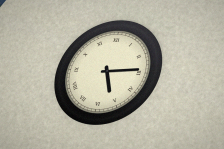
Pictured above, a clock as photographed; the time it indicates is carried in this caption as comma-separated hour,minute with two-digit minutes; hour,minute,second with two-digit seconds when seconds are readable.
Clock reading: 5,14
